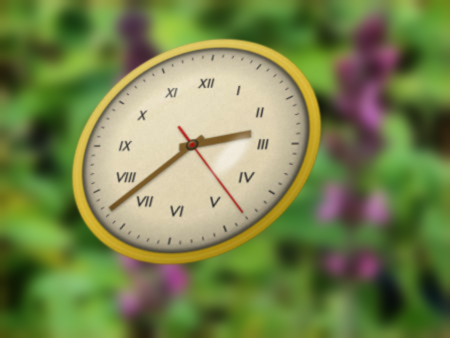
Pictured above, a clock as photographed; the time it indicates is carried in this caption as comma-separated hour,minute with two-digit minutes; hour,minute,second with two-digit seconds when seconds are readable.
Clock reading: 2,37,23
